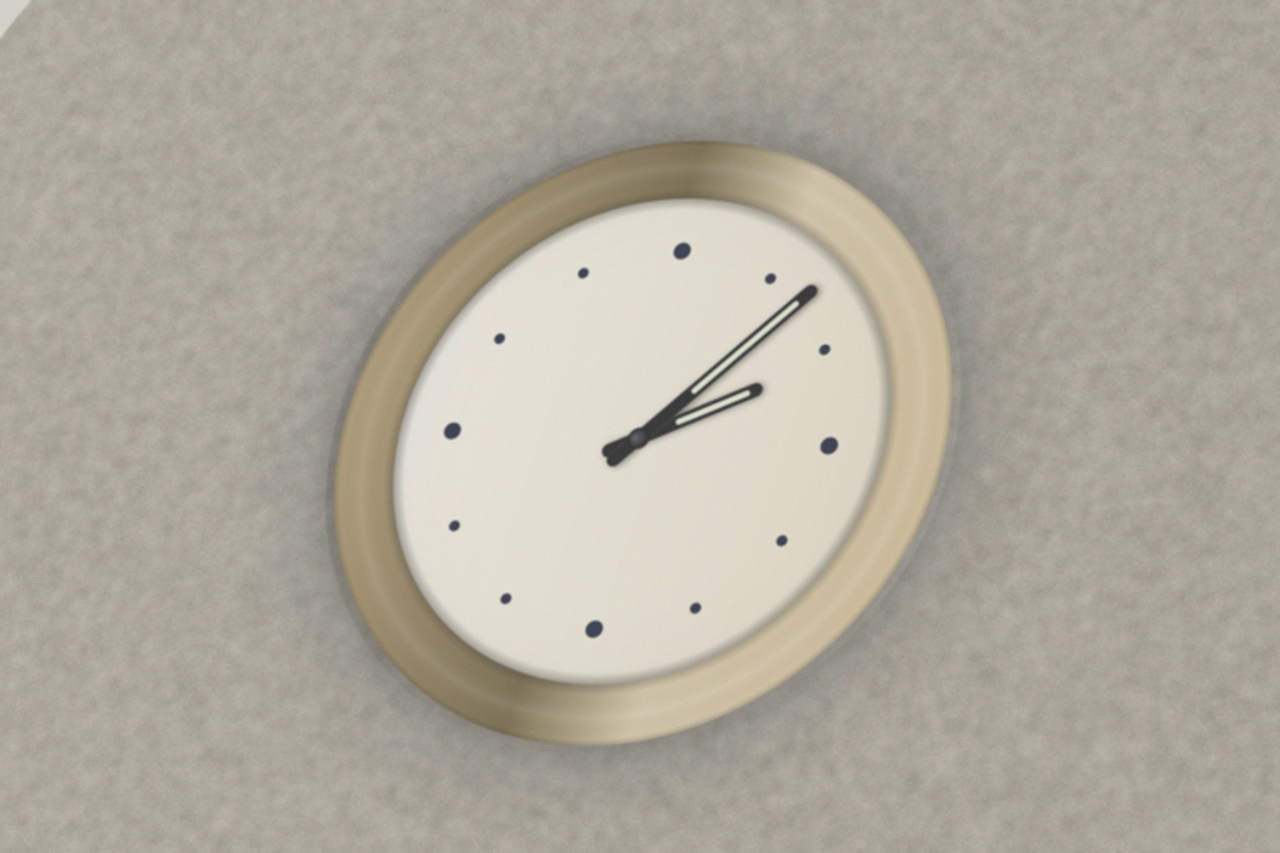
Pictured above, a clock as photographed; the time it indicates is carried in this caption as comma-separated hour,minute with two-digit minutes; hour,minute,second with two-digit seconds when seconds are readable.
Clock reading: 2,07
